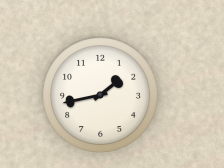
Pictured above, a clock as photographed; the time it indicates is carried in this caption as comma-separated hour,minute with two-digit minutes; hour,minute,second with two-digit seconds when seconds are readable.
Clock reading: 1,43
